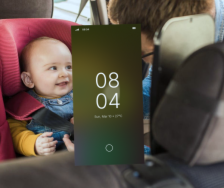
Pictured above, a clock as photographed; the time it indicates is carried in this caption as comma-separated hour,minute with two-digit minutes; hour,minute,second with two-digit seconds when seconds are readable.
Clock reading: 8,04
